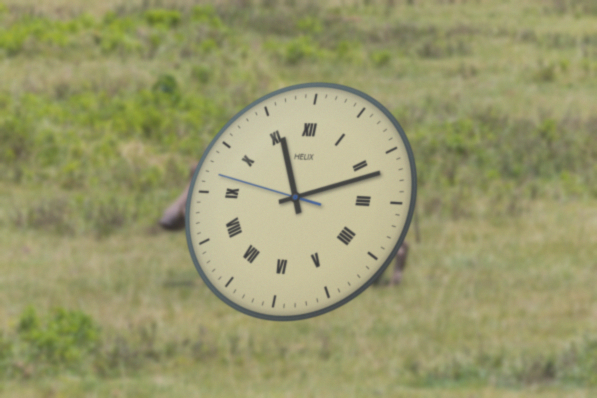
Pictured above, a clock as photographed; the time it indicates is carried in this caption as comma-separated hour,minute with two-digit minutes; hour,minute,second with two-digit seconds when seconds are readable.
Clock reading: 11,11,47
